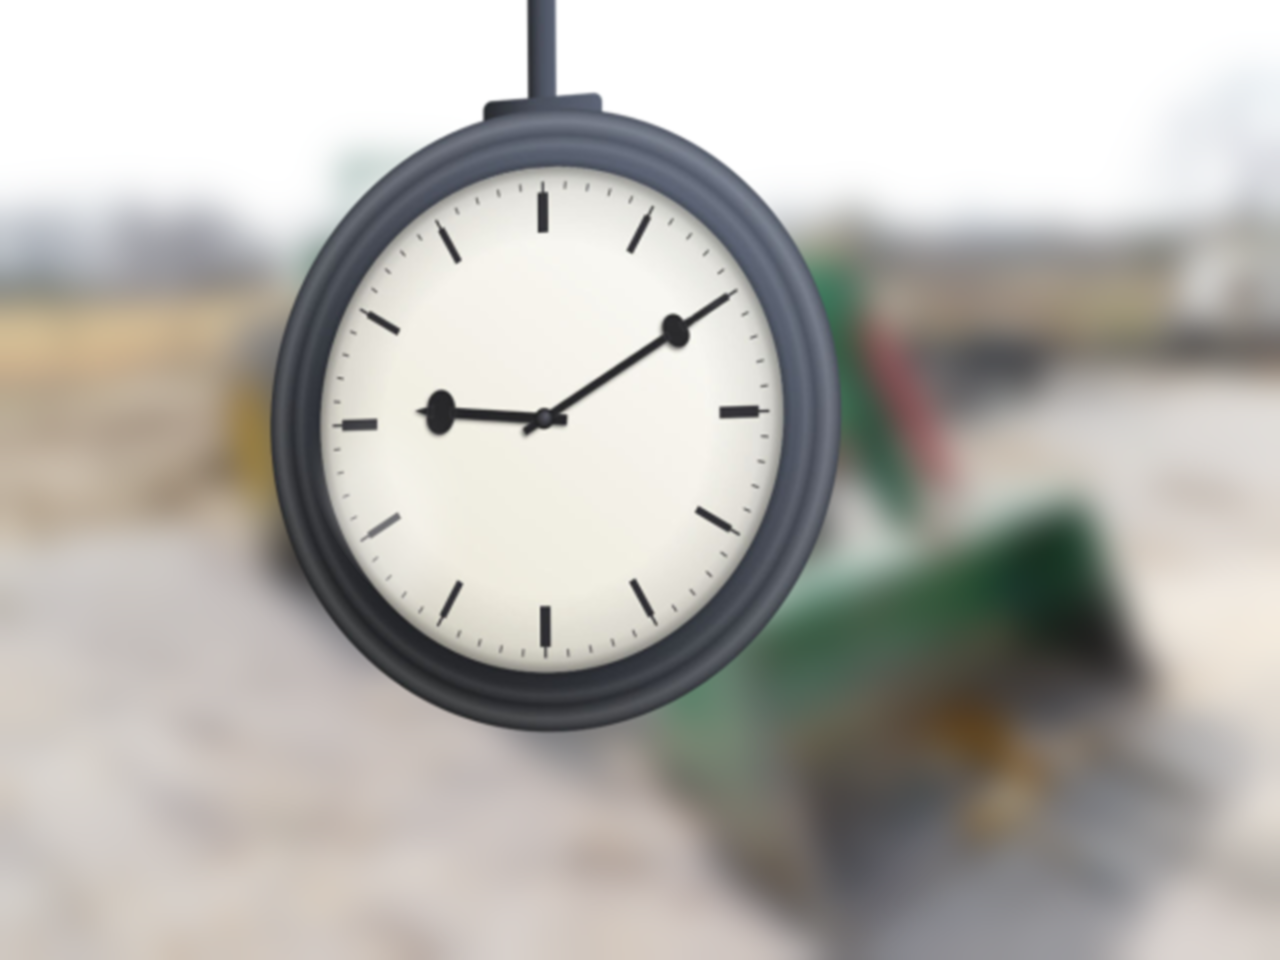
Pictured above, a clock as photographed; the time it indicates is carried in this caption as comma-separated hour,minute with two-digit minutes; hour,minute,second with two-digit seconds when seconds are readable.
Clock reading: 9,10
